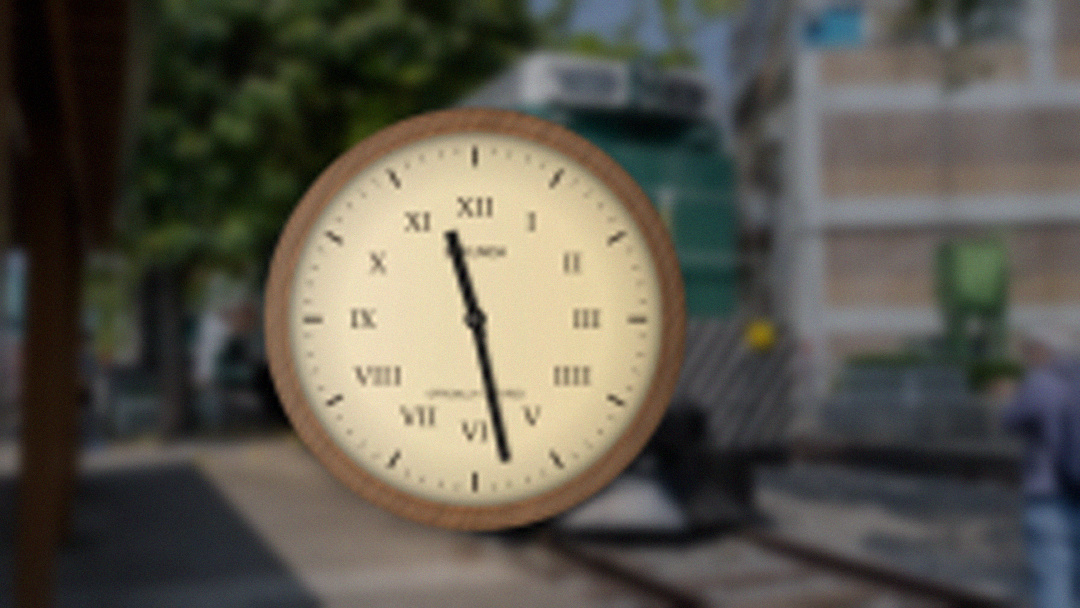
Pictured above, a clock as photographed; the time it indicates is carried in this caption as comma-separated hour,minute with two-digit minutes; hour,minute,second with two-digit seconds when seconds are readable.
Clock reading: 11,28
